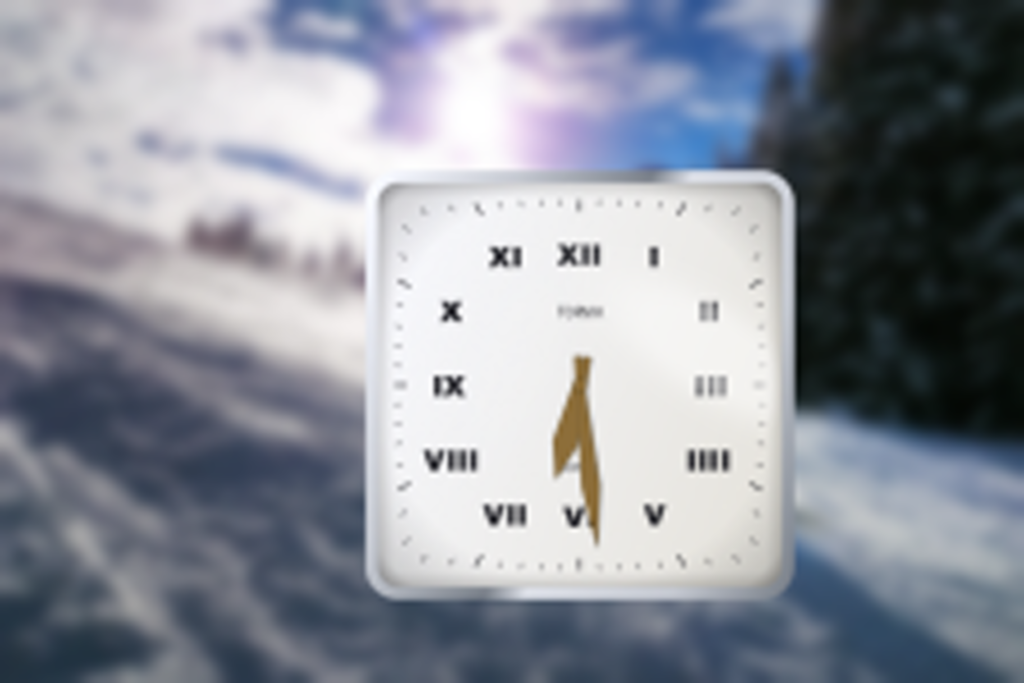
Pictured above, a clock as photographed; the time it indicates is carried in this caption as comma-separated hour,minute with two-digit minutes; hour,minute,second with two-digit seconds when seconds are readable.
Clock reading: 6,29
